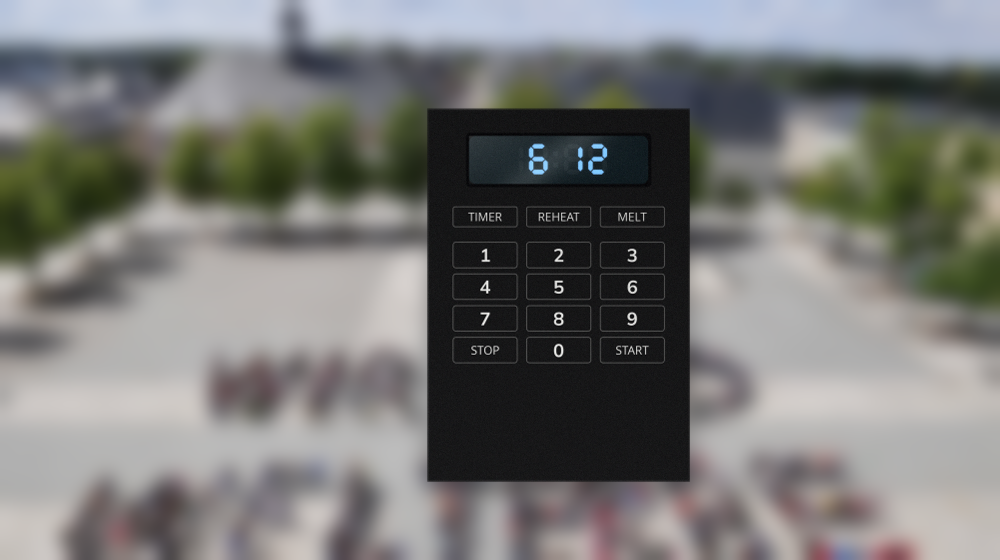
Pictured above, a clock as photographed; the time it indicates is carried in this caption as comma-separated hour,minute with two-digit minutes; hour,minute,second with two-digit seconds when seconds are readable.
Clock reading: 6,12
